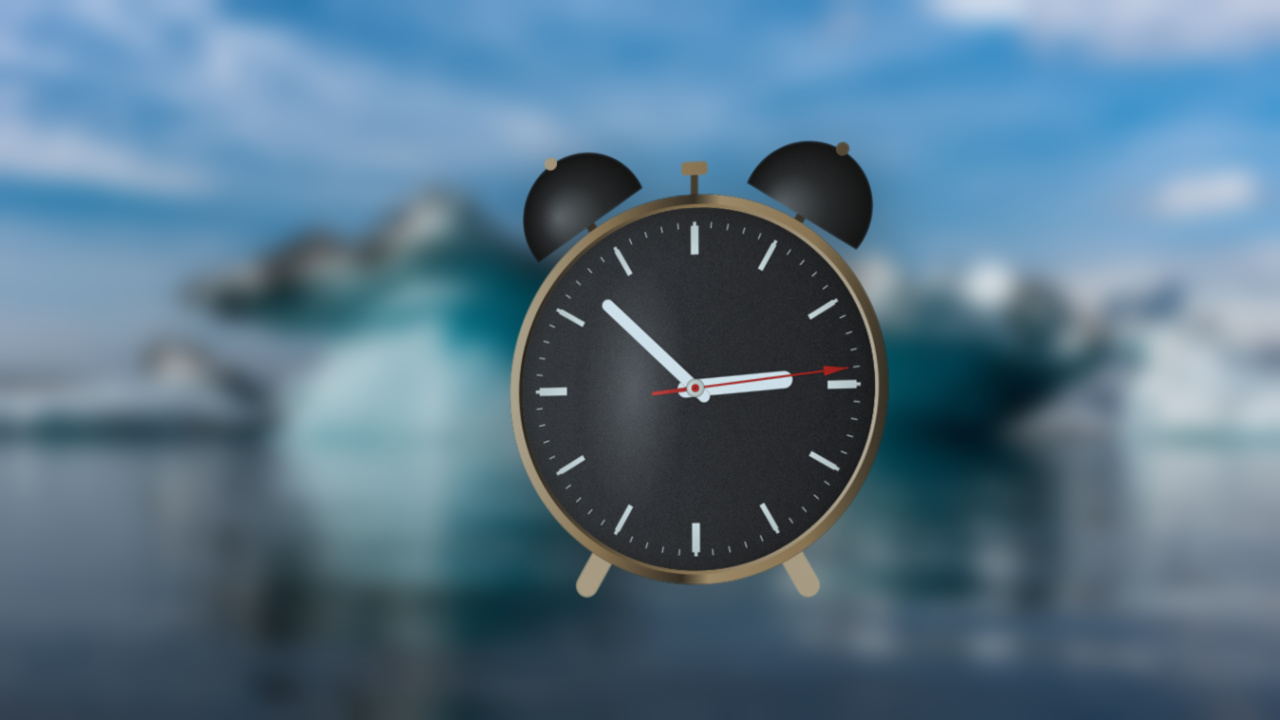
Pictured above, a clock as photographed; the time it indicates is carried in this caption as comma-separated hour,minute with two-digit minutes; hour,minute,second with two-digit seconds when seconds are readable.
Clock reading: 2,52,14
